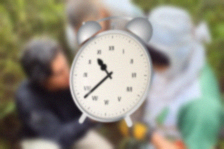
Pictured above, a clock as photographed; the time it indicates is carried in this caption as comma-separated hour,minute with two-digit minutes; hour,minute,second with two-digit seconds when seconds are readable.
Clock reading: 10,38
